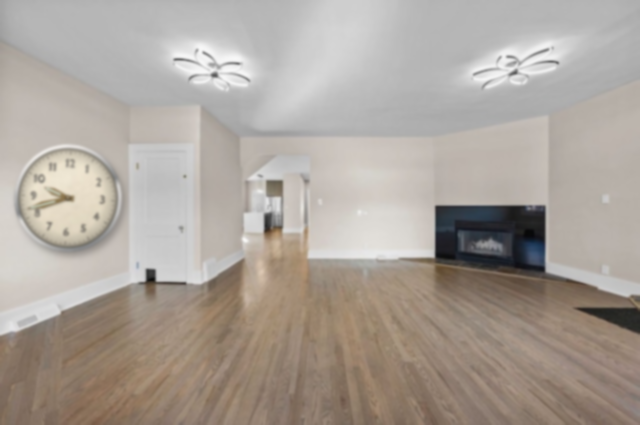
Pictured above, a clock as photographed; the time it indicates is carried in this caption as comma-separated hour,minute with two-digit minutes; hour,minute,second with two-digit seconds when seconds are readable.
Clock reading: 9,42
